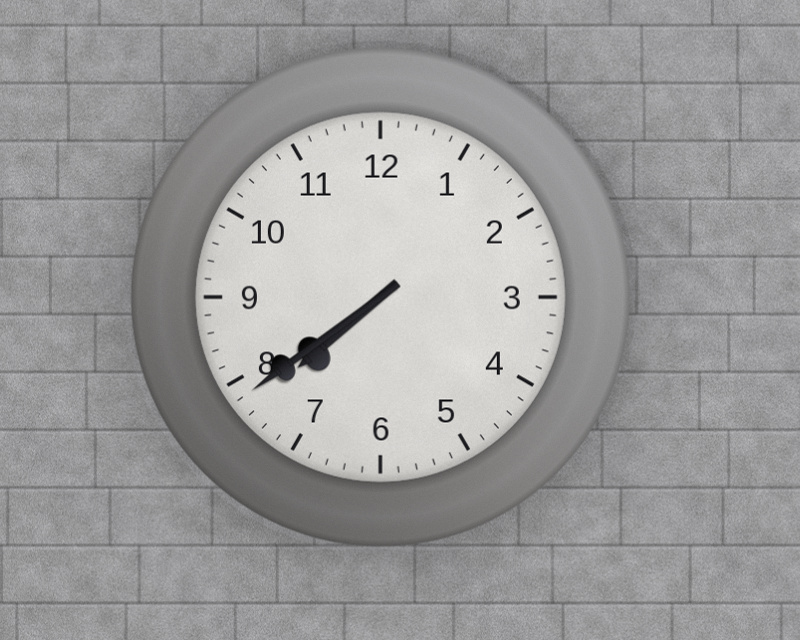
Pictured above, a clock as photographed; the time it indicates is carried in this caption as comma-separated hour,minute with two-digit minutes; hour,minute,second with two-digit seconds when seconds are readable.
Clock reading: 7,39
